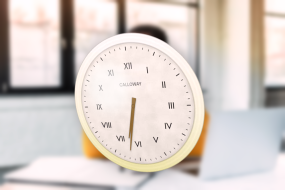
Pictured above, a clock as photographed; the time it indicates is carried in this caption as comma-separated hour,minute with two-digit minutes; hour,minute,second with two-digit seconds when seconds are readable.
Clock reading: 6,32
